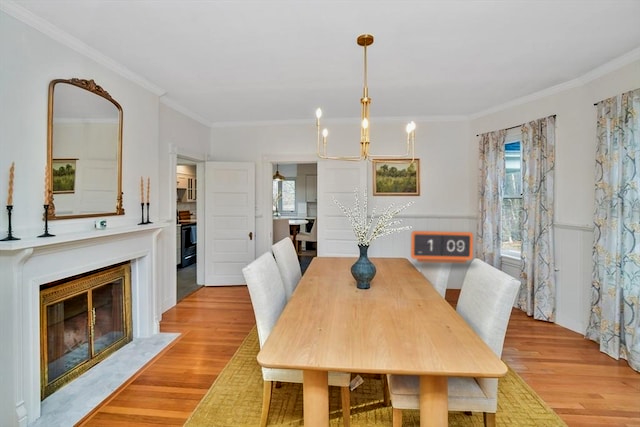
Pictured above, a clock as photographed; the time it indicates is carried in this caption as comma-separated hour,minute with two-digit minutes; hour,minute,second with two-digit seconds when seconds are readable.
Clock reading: 1,09
